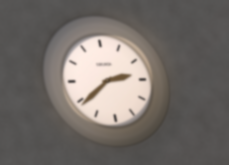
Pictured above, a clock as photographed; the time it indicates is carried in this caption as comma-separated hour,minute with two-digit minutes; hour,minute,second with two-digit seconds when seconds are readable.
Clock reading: 2,39
